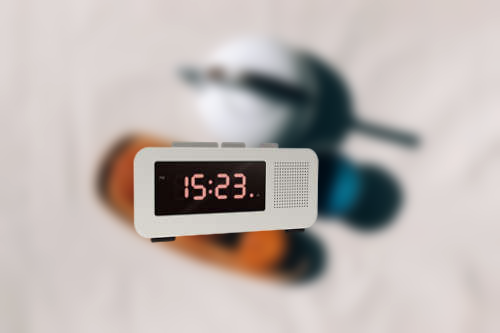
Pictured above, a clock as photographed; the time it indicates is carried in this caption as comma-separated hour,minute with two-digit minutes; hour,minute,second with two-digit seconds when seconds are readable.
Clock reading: 15,23
